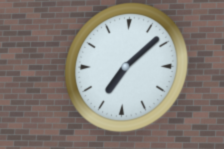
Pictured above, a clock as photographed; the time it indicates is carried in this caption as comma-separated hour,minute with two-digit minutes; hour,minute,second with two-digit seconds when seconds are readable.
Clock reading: 7,08
